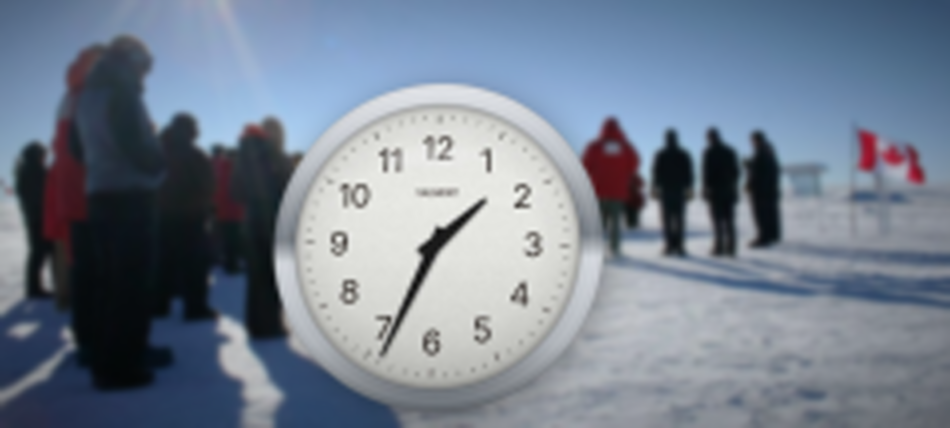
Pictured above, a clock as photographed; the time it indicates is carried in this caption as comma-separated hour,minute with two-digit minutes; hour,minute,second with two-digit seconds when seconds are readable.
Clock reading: 1,34
